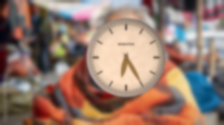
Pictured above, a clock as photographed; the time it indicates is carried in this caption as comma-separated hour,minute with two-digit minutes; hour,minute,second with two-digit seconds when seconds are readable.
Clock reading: 6,25
